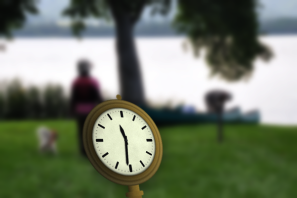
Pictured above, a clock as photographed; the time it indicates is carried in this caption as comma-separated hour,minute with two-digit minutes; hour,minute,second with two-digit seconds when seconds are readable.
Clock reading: 11,31
